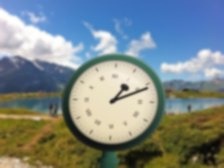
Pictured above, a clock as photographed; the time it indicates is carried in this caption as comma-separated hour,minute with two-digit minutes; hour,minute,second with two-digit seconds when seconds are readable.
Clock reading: 1,11
